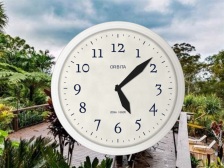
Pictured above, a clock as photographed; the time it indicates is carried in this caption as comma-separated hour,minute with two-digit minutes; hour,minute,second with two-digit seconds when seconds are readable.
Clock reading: 5,08
